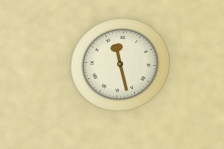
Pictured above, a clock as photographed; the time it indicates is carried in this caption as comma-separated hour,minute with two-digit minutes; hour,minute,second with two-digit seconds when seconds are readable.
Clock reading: 11,27
